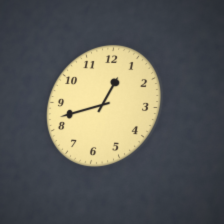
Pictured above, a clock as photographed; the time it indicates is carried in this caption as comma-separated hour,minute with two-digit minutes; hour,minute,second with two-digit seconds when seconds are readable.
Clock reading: 12,42
